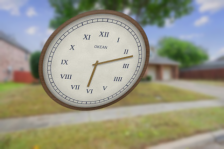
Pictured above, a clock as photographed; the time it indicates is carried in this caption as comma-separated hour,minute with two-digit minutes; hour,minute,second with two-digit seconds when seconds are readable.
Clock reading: 6,12
